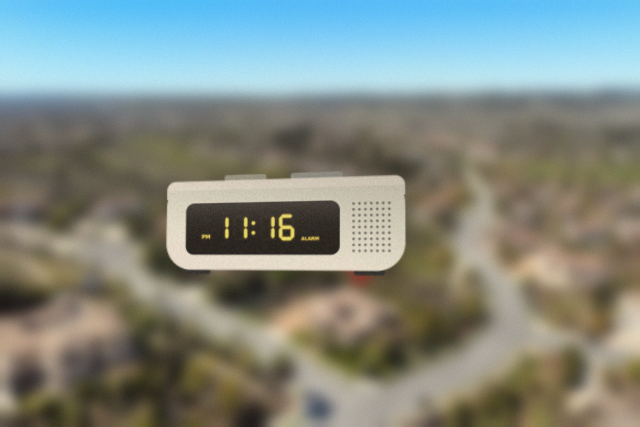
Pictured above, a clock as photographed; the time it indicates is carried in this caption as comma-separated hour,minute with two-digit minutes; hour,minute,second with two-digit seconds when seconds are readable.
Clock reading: 11,16
